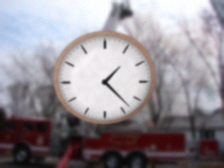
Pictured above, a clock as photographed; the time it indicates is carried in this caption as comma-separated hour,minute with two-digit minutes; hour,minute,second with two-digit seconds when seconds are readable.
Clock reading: 1,23
